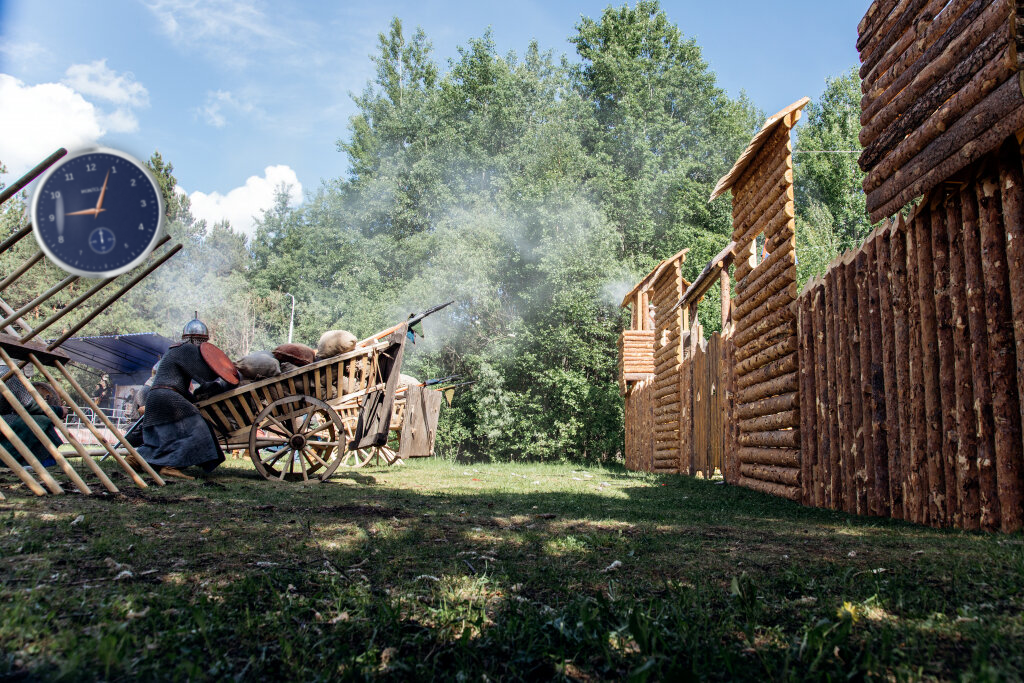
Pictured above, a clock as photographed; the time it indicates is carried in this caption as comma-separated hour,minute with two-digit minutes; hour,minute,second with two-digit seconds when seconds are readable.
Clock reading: 9,04
